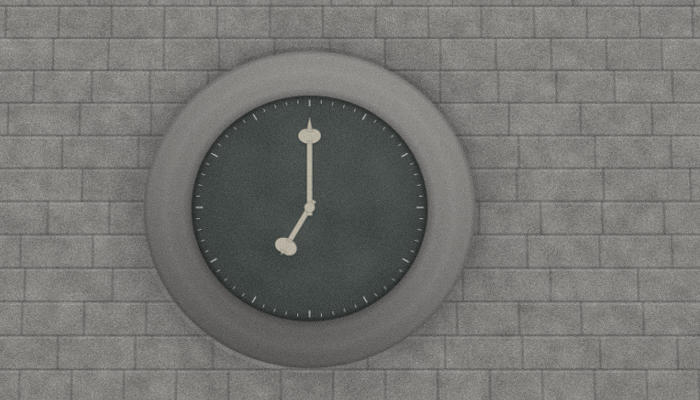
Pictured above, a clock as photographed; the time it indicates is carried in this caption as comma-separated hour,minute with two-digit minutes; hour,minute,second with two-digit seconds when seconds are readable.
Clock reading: 7,00
